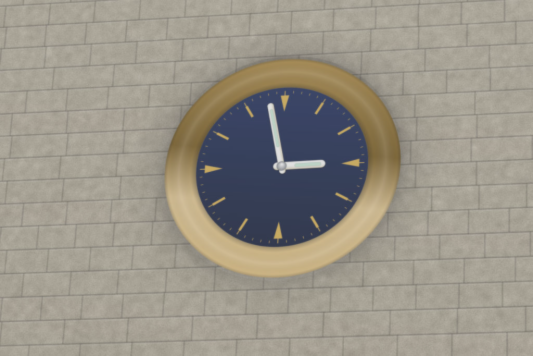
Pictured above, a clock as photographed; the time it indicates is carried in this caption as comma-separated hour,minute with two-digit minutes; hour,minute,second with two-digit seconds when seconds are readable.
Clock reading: 2,58
